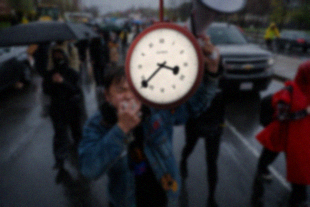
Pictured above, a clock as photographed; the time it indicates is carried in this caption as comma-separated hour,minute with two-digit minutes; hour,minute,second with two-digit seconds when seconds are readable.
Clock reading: 3,38
